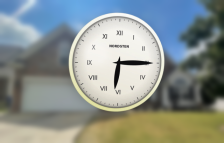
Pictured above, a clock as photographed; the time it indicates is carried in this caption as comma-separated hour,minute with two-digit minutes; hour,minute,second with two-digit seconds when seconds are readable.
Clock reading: 6,15
